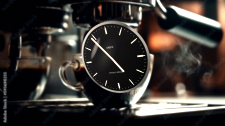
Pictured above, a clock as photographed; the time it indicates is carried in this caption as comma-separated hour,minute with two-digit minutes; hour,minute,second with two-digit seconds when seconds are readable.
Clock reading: 4,54
